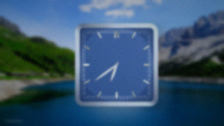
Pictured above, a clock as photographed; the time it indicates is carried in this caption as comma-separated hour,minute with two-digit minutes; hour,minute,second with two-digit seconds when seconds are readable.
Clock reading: 6,39
